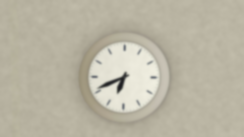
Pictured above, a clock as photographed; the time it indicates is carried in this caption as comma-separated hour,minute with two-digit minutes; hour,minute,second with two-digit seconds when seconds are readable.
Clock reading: 6,41
